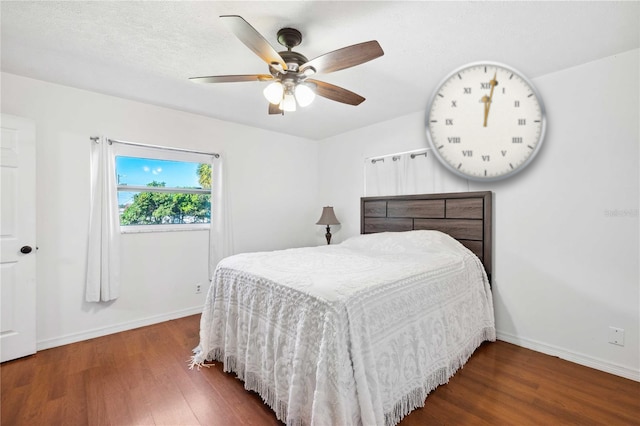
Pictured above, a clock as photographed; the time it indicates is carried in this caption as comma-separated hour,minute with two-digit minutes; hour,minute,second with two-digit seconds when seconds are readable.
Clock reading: 12,02
